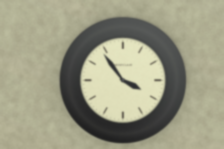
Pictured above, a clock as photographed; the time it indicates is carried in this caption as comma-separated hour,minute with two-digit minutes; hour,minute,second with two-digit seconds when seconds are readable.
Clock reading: 3,54
